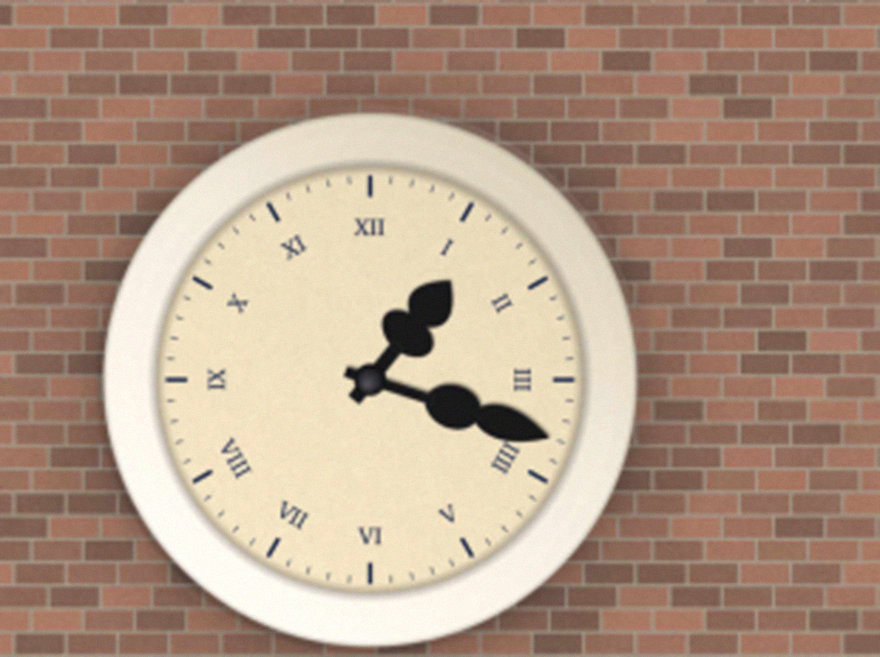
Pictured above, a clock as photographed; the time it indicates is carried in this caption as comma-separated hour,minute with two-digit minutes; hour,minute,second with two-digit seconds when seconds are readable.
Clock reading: 1,18
